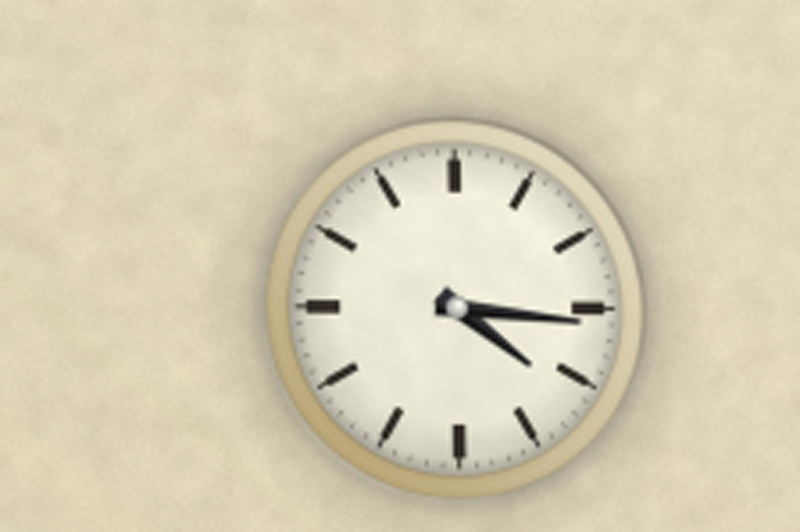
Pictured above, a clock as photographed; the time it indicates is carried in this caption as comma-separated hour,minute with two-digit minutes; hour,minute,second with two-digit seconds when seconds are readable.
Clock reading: 4,16
